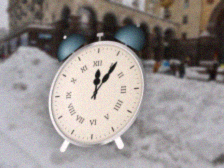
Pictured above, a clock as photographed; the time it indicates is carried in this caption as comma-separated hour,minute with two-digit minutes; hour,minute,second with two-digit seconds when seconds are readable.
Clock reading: 12,06
